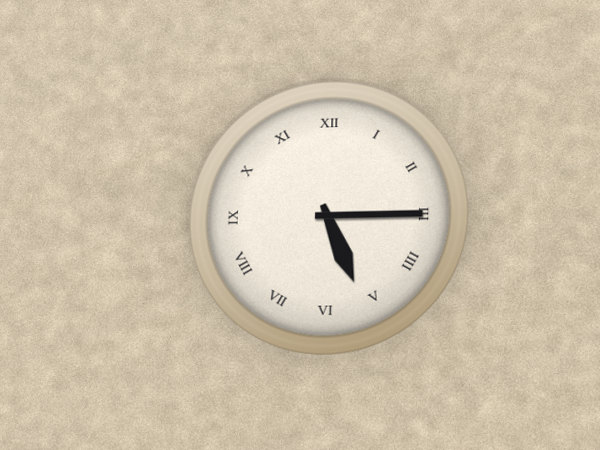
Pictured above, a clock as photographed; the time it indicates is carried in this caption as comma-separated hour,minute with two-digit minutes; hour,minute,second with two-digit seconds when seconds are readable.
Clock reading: 5,15
